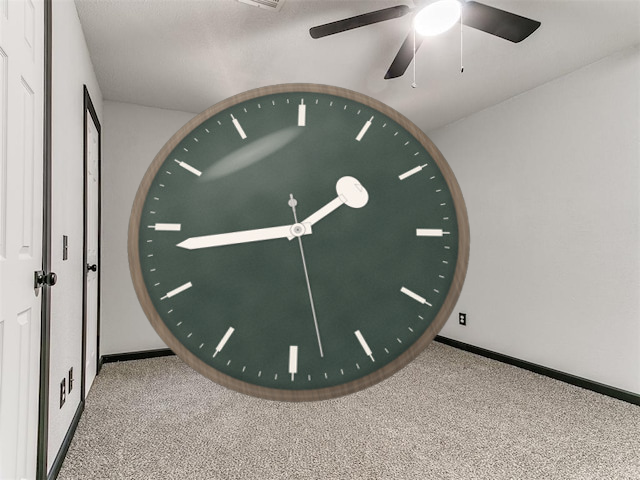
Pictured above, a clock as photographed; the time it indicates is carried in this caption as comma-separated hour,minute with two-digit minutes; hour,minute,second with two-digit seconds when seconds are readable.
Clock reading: 1,43,28
